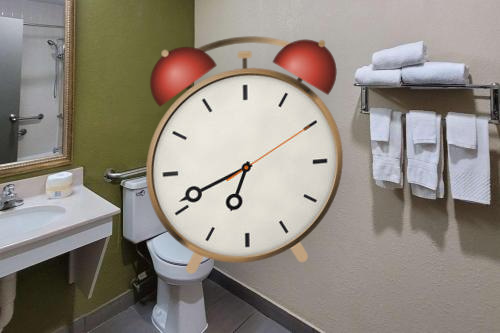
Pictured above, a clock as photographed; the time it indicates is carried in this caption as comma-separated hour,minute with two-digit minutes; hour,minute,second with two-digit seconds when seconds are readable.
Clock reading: 6,41,10
